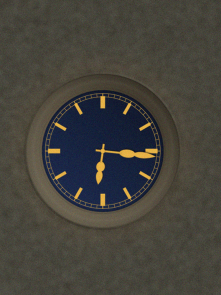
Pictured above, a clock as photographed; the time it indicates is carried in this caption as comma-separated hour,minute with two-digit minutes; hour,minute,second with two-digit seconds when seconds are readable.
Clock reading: 6,16
